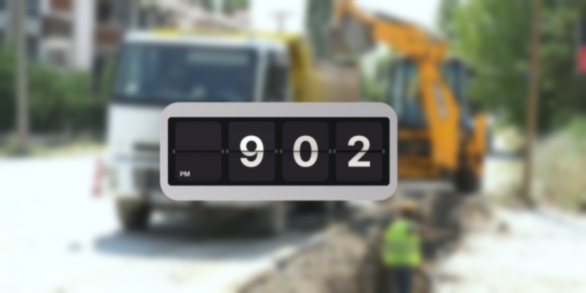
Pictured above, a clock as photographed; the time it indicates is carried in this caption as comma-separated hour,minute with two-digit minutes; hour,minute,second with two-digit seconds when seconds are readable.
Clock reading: 9,02
